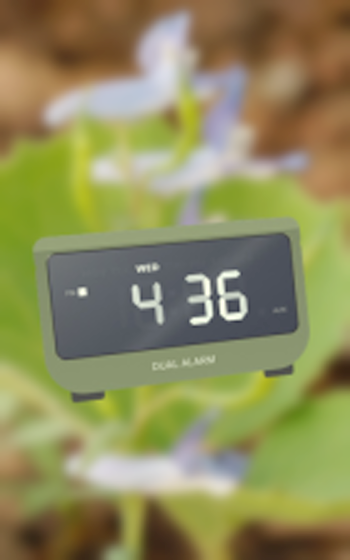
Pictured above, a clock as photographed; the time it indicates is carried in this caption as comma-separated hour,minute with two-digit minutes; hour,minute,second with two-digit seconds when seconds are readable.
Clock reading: 4,36
